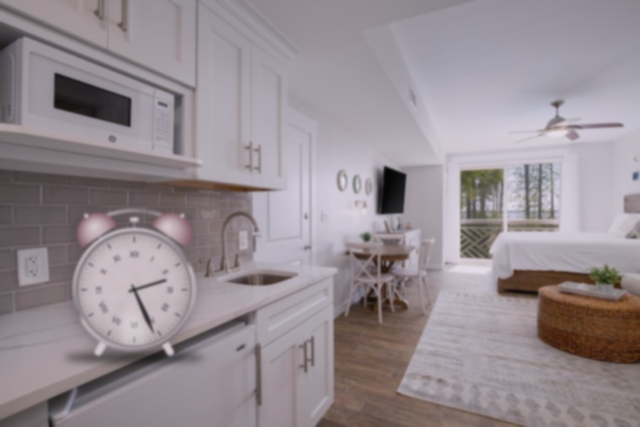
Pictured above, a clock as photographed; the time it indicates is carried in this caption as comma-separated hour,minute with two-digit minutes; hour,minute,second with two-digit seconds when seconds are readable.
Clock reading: 2,26
